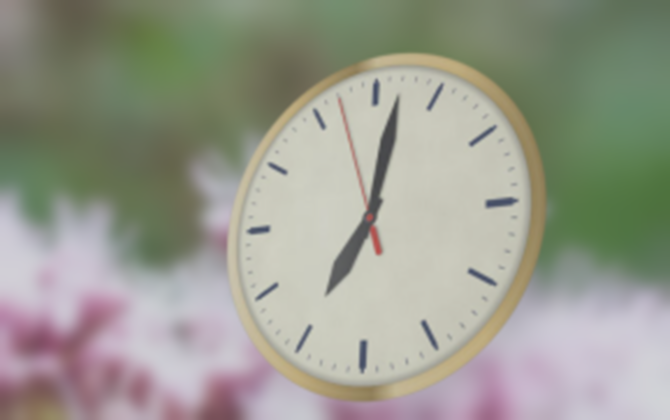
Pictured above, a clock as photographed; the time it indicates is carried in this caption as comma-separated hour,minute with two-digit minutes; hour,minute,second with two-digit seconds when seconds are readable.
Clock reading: 7,01,57
